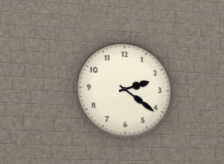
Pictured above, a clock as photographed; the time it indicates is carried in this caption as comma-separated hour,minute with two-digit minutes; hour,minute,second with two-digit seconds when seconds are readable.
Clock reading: 2,21
